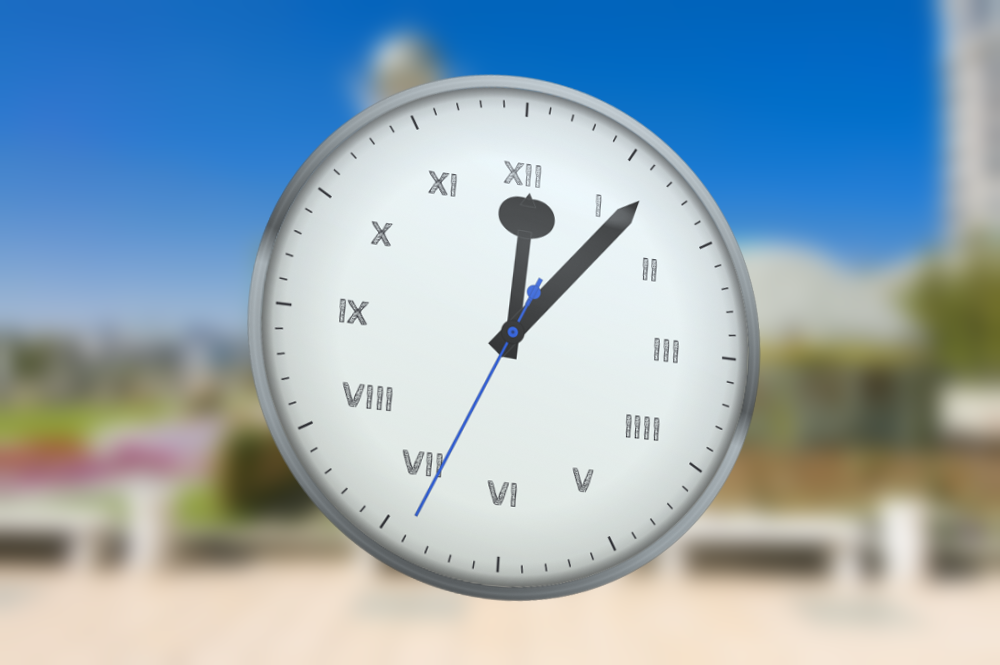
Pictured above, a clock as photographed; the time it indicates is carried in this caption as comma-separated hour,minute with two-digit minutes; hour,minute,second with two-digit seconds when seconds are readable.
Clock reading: 12,06,34
